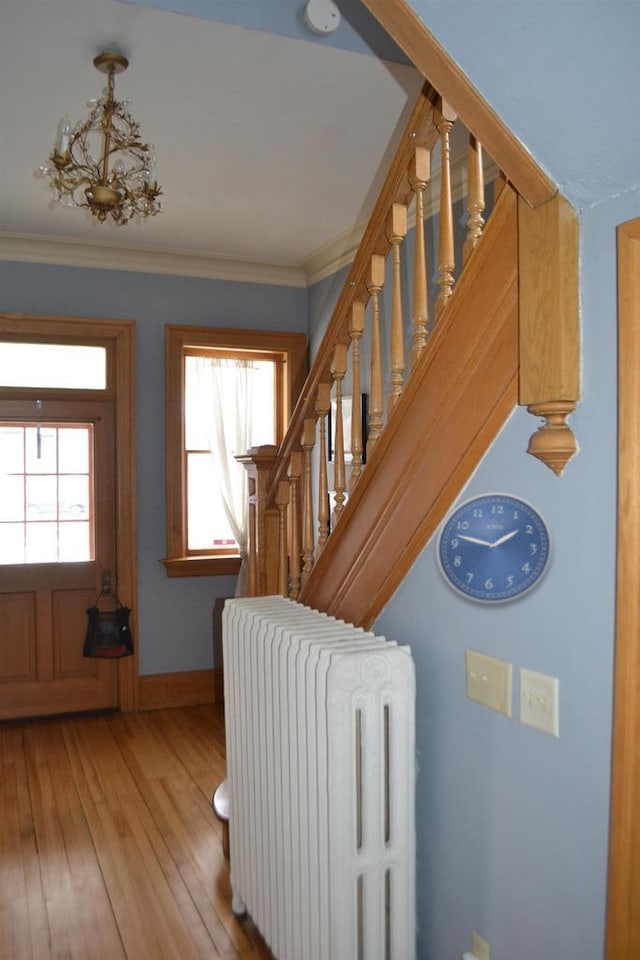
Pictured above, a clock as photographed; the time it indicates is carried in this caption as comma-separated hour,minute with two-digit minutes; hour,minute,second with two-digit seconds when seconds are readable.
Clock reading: 1,47
